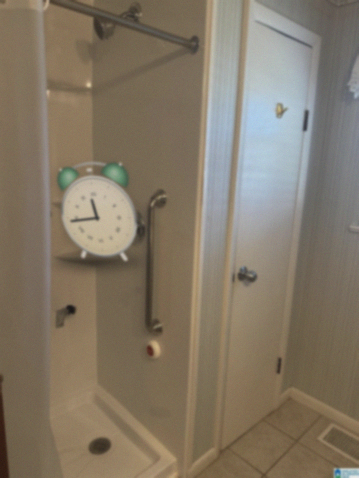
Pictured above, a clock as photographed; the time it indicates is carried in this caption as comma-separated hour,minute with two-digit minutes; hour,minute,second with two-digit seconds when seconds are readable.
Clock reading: 11,44
